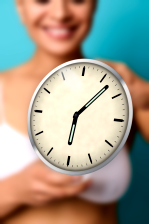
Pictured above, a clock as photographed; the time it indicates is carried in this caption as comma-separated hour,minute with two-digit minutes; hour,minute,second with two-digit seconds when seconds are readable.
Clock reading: 6,07
